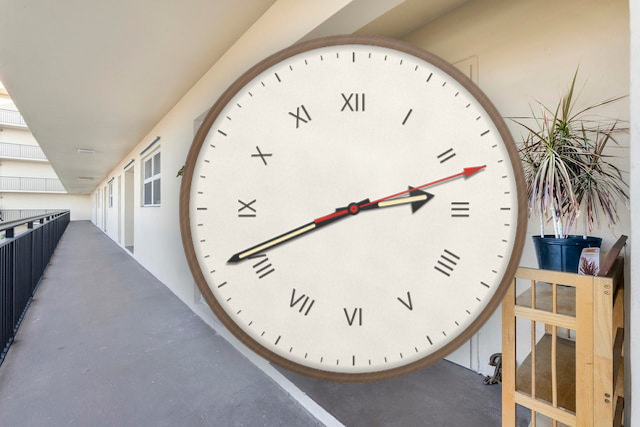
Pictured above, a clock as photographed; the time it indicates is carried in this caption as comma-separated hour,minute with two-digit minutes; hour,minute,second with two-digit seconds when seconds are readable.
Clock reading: 2,41,12
